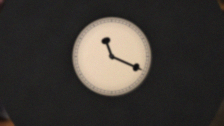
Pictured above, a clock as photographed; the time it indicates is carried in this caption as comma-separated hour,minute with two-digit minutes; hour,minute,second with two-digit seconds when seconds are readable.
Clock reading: 11,19
